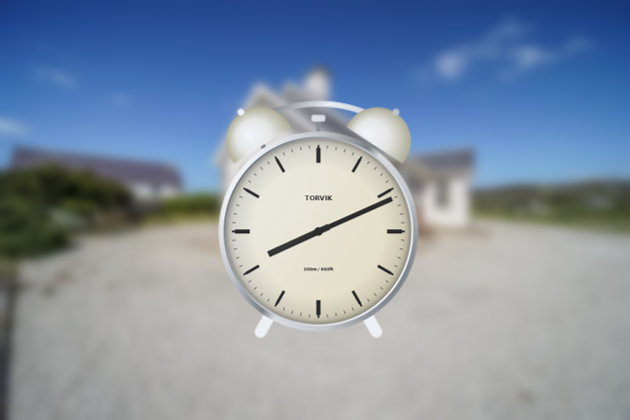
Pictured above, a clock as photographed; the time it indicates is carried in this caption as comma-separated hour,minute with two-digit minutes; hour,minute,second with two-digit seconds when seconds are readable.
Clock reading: 8,11
